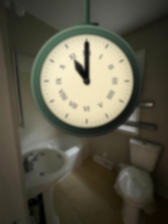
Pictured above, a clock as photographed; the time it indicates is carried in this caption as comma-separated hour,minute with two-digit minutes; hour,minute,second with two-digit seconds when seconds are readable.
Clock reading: 11,00
